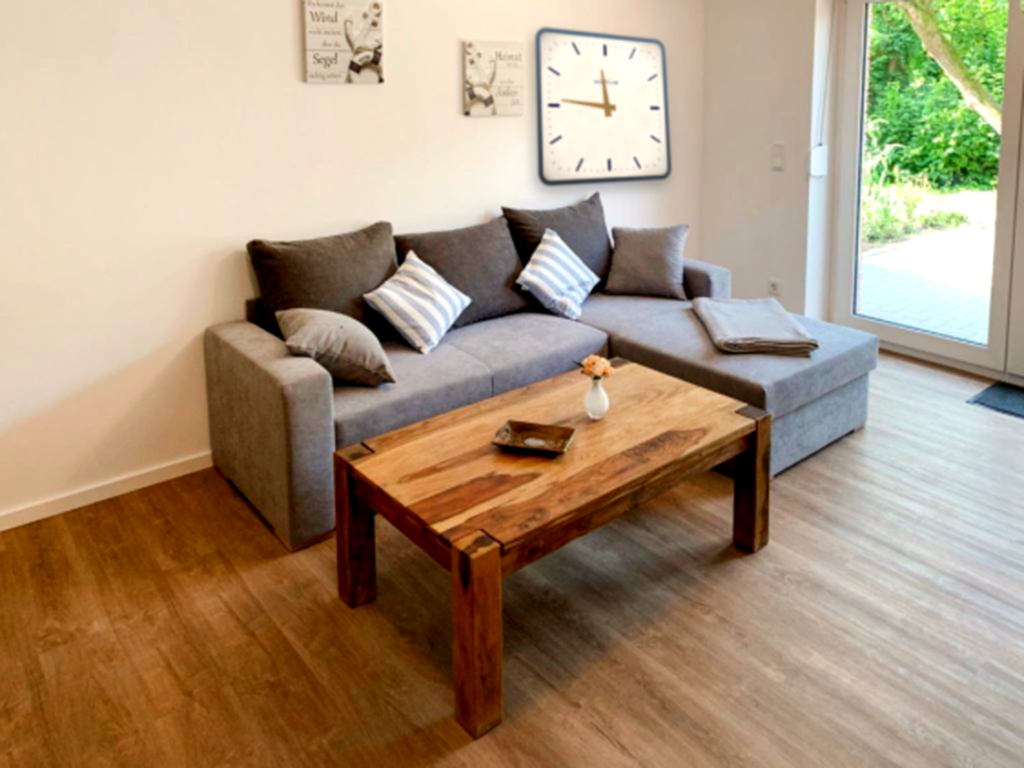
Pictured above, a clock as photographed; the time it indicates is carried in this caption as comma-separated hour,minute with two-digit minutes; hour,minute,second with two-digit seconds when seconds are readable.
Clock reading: 11,46
